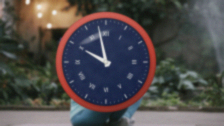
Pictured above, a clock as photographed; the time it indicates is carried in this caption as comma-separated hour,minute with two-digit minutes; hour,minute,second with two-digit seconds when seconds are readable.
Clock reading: 9,58
